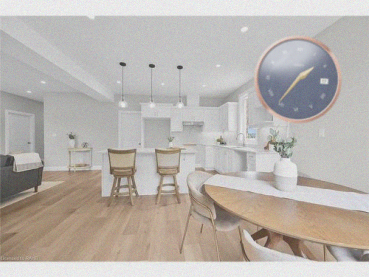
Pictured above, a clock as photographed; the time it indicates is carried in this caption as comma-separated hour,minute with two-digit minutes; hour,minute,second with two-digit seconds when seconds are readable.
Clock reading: 1,36
